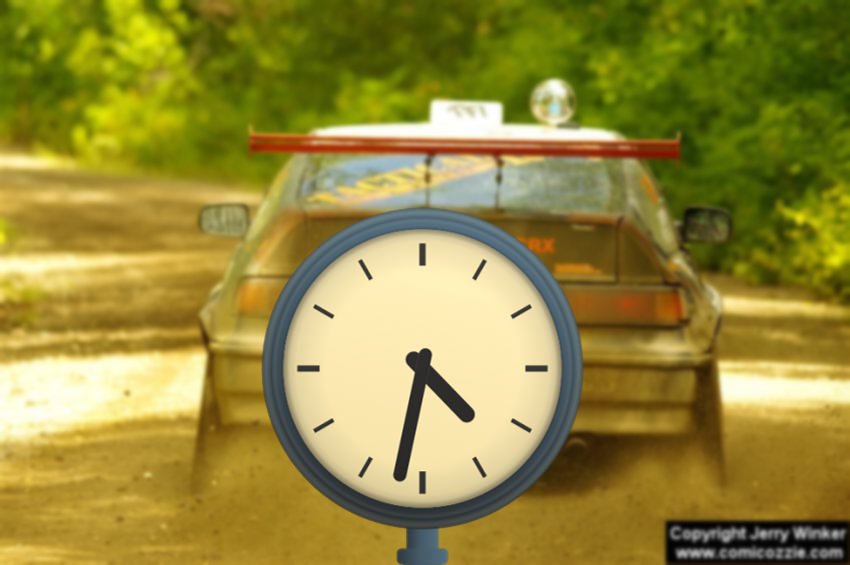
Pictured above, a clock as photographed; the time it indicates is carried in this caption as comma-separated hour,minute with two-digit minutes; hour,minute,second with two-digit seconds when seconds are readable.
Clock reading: 4,32
